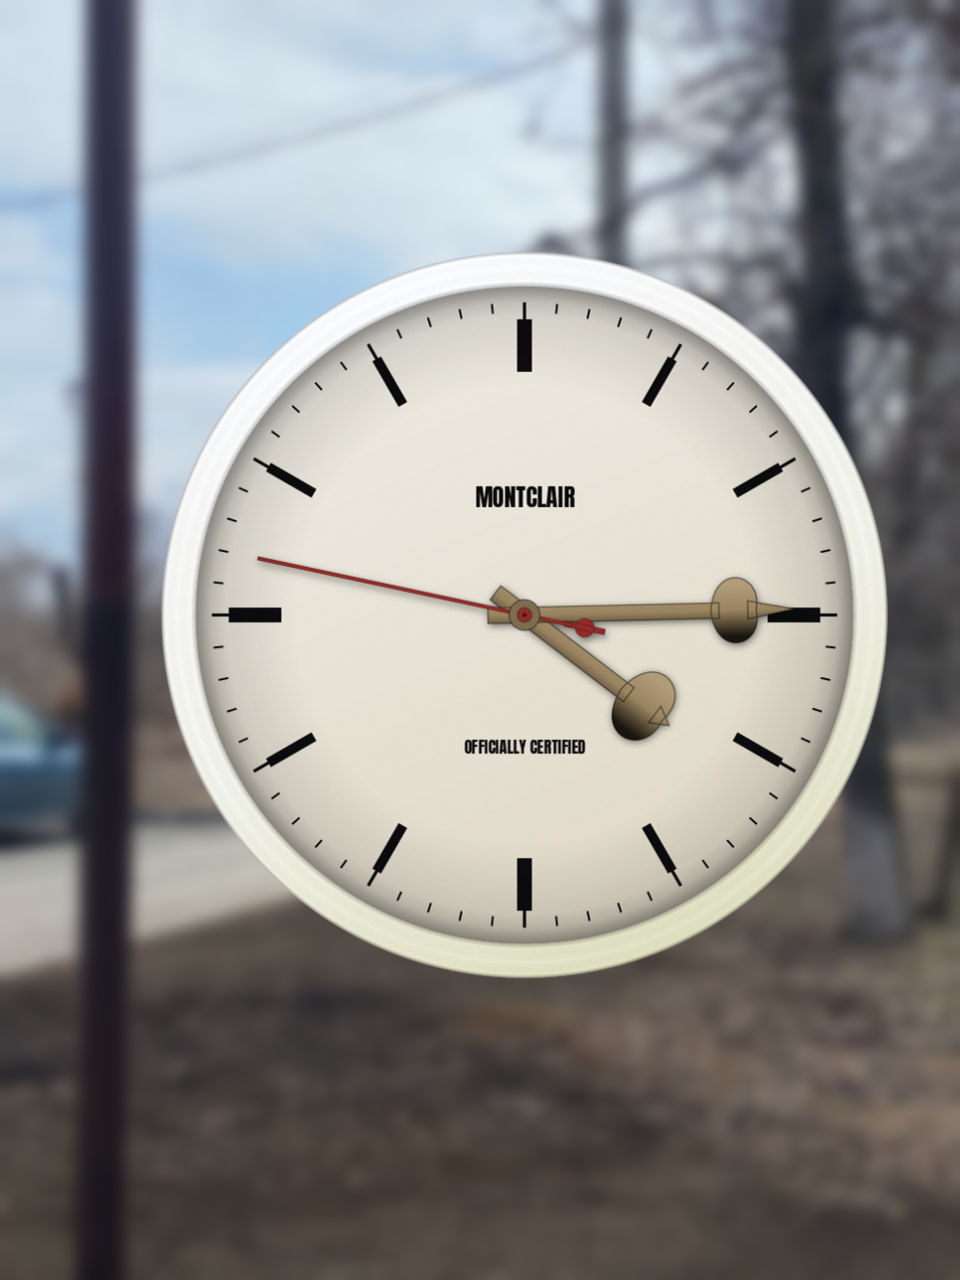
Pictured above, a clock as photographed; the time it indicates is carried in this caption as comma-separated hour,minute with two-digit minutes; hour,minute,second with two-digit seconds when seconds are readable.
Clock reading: 4,14,47
